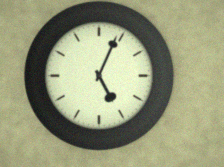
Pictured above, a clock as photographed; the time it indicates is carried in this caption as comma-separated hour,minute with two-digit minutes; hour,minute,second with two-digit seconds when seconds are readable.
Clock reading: 5,04
